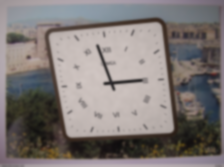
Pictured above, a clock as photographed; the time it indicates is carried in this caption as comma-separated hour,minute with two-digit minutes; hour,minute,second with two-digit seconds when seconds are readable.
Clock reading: 2,58
